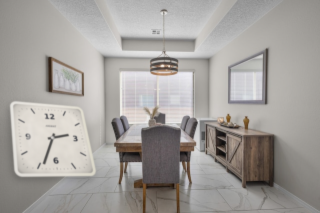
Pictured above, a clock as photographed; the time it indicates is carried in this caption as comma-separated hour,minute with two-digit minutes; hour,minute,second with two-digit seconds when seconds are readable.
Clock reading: 2,34
